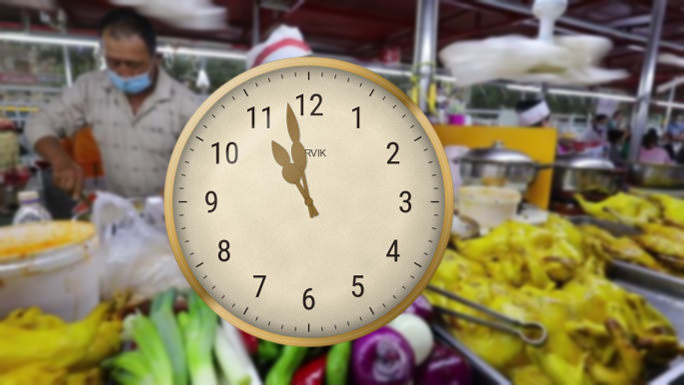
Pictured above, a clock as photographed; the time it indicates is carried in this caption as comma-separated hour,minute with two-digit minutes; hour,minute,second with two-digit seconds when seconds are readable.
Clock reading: 10,58
